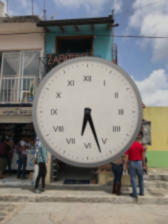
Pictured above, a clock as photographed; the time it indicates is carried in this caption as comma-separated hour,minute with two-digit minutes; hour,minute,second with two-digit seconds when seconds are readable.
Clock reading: 6,27
